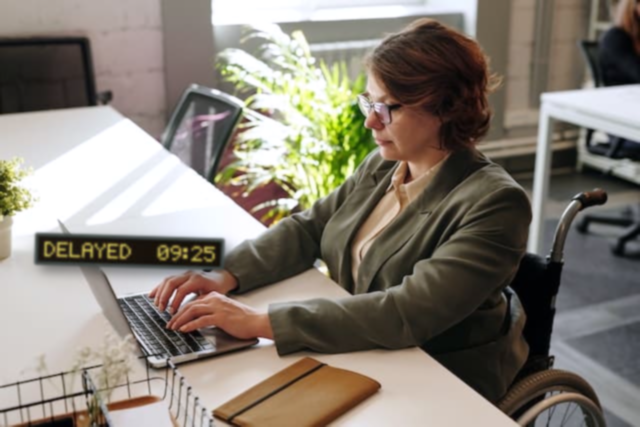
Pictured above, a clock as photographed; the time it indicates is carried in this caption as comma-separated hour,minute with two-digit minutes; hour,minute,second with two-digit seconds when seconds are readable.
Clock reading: 9,25
